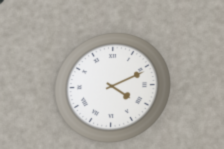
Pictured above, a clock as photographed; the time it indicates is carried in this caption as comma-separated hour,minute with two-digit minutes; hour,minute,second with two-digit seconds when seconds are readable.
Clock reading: 4,11
